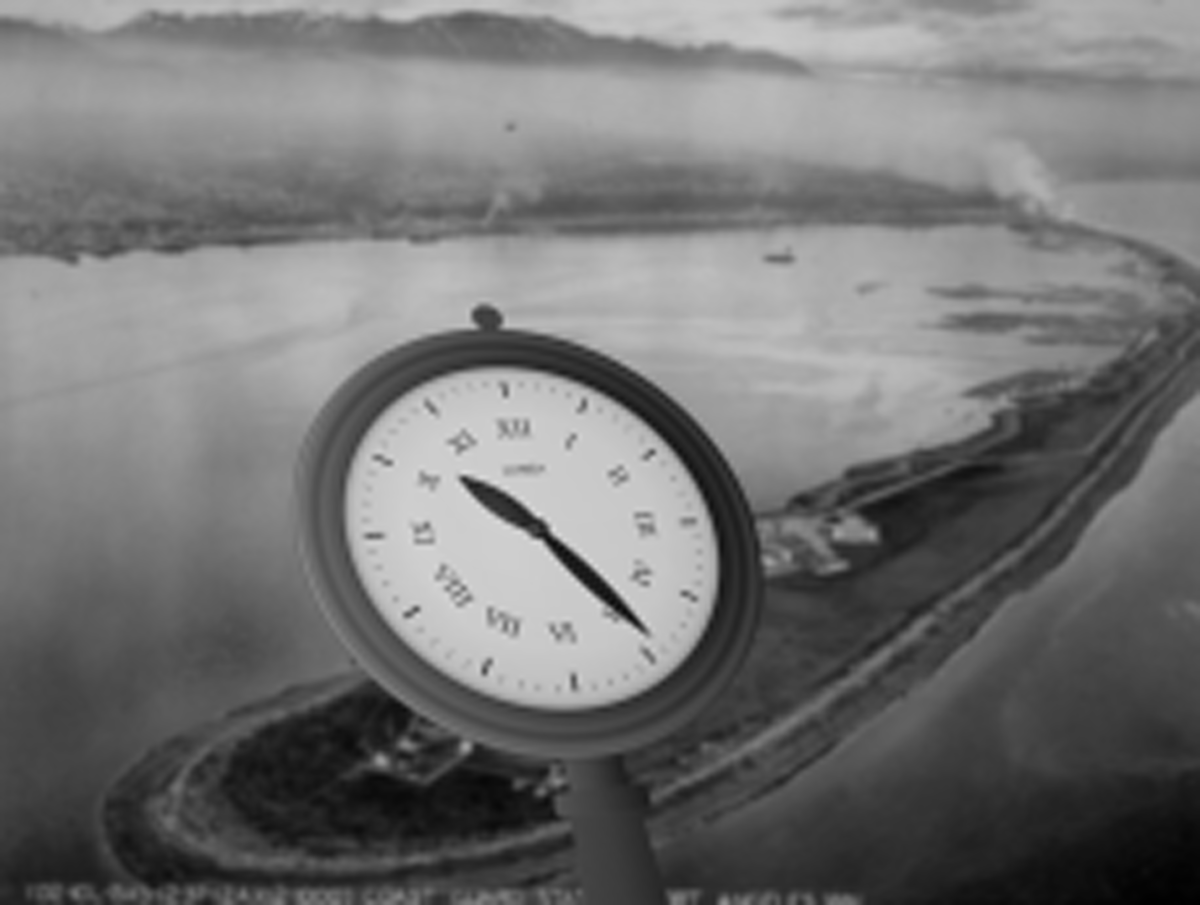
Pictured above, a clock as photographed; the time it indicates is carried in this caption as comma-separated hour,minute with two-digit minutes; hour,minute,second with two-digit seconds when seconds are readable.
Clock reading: 10,24
